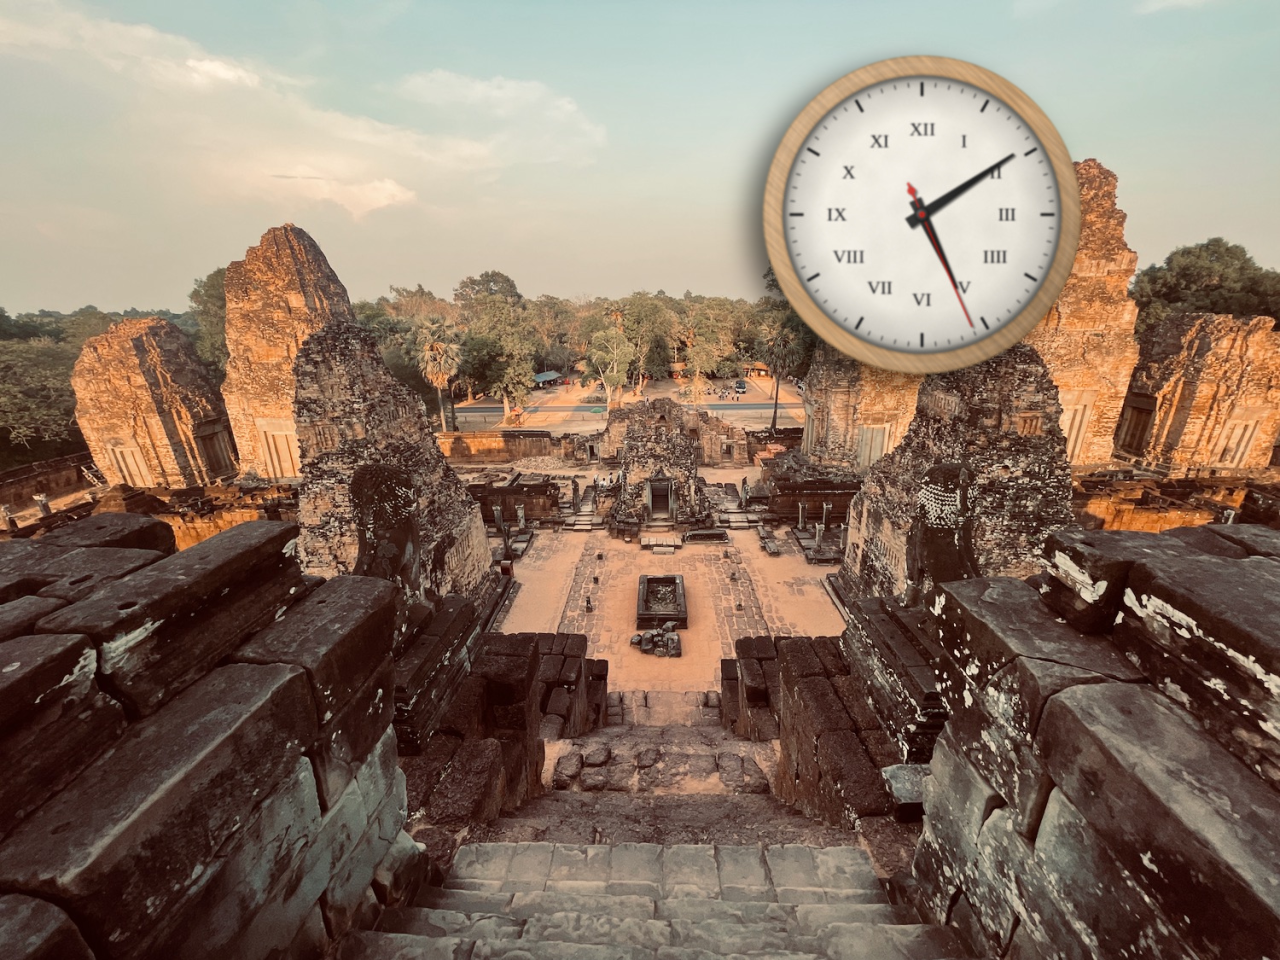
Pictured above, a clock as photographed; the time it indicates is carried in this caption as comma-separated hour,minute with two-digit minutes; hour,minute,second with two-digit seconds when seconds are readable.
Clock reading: 5,09,26
